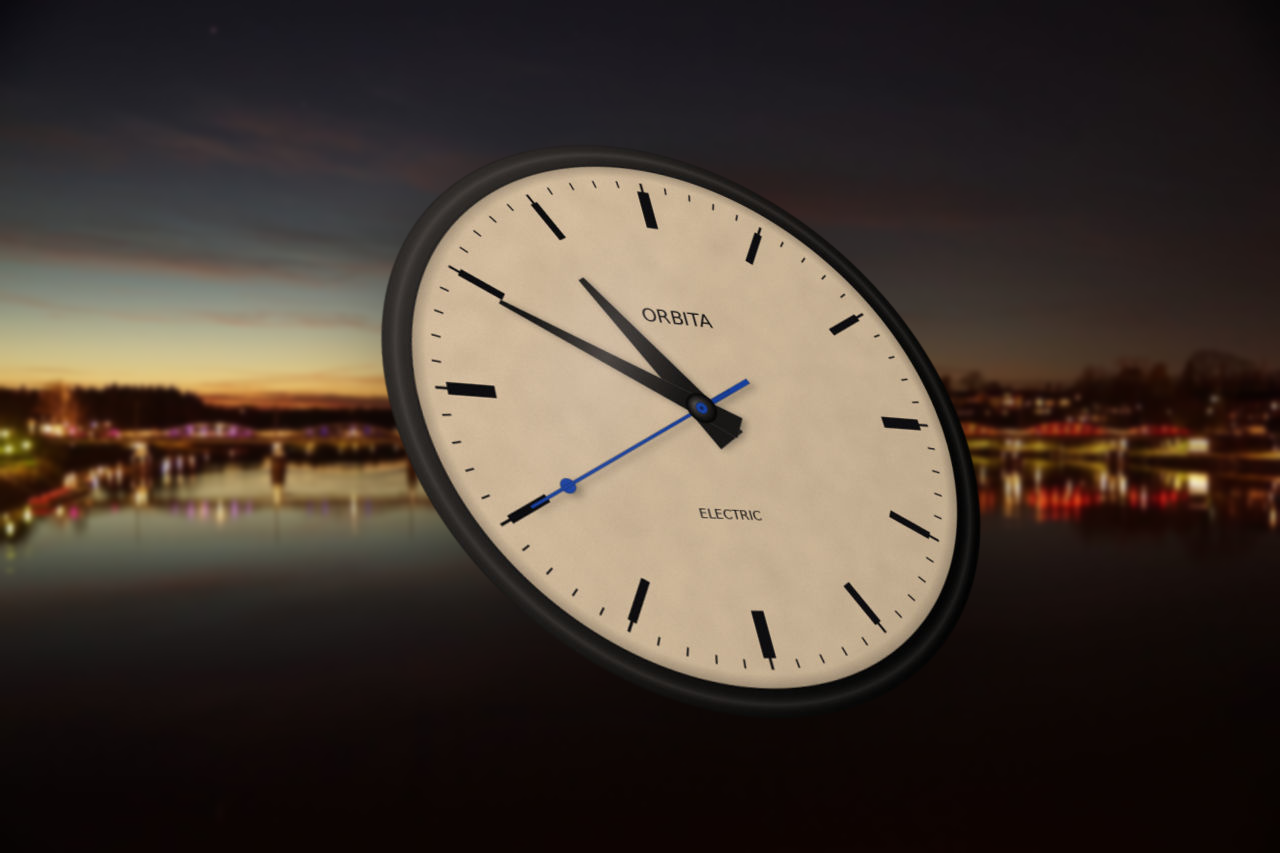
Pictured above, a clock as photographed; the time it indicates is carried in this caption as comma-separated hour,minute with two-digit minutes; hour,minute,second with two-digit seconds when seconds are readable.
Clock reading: 10,49,40
